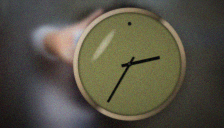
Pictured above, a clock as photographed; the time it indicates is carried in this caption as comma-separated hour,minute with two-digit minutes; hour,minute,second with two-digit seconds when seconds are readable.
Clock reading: 2,35
